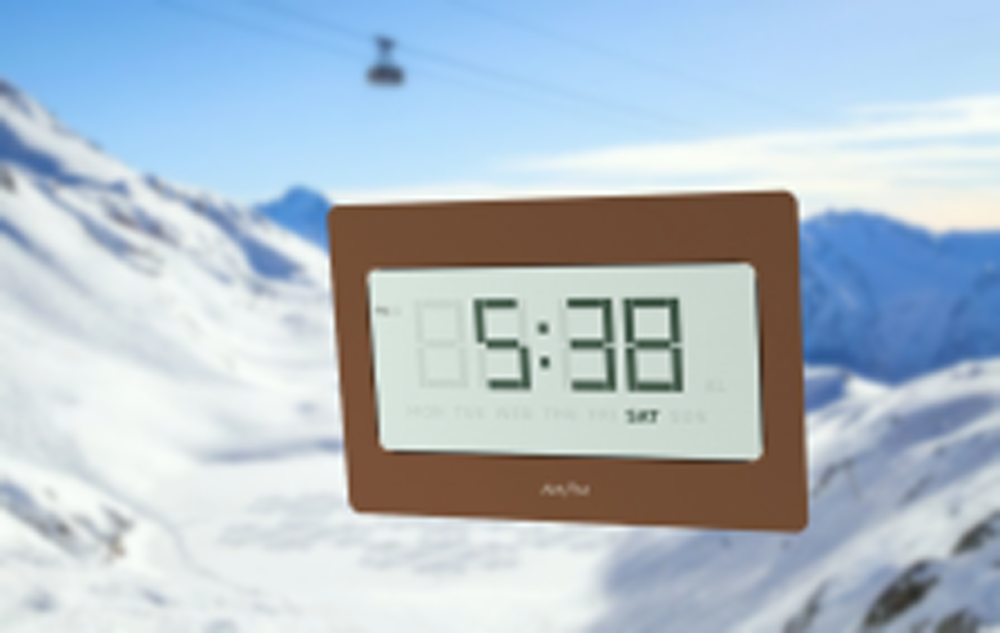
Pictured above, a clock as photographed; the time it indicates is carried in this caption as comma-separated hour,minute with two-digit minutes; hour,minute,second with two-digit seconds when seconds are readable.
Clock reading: 5,38
